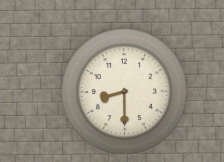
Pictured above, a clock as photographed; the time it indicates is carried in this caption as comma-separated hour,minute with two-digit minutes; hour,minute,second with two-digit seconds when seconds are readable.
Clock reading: 8,30
